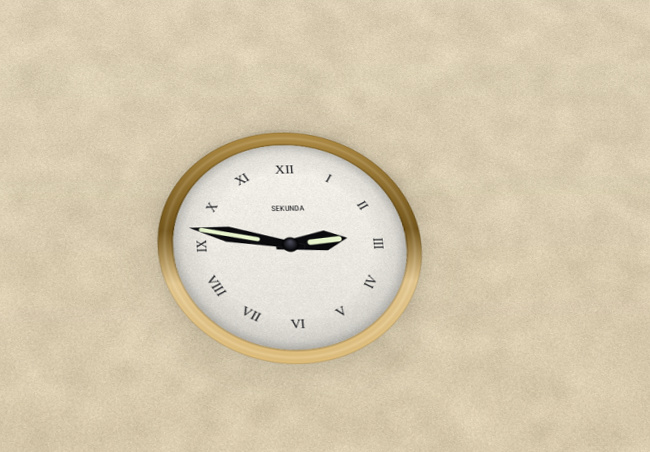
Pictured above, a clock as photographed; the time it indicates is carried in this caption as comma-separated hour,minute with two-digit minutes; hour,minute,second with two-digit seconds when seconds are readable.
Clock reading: 2,47
